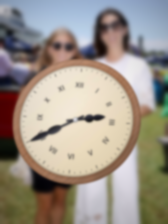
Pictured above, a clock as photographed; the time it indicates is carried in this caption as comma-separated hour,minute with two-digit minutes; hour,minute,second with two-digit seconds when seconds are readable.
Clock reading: 2,40
